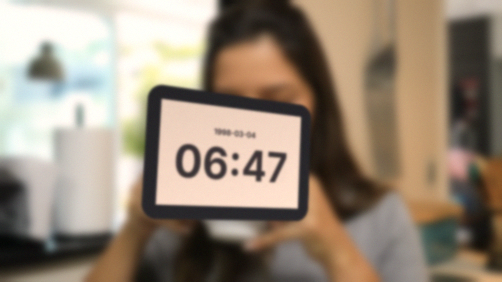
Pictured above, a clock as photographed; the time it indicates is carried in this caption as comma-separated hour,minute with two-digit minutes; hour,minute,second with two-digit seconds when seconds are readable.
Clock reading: 6,47
